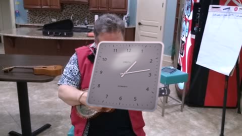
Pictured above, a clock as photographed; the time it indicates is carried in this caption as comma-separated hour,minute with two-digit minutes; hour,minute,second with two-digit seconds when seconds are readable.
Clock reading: 1,13
